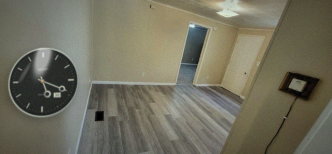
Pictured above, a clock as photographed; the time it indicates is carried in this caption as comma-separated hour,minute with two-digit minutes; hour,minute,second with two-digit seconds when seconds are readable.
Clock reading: 5,19
